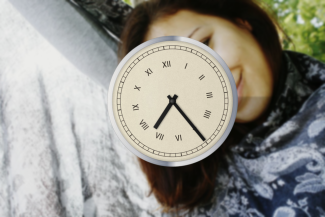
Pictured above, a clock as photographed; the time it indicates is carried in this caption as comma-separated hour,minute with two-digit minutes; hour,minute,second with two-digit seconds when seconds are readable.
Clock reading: 7,25
